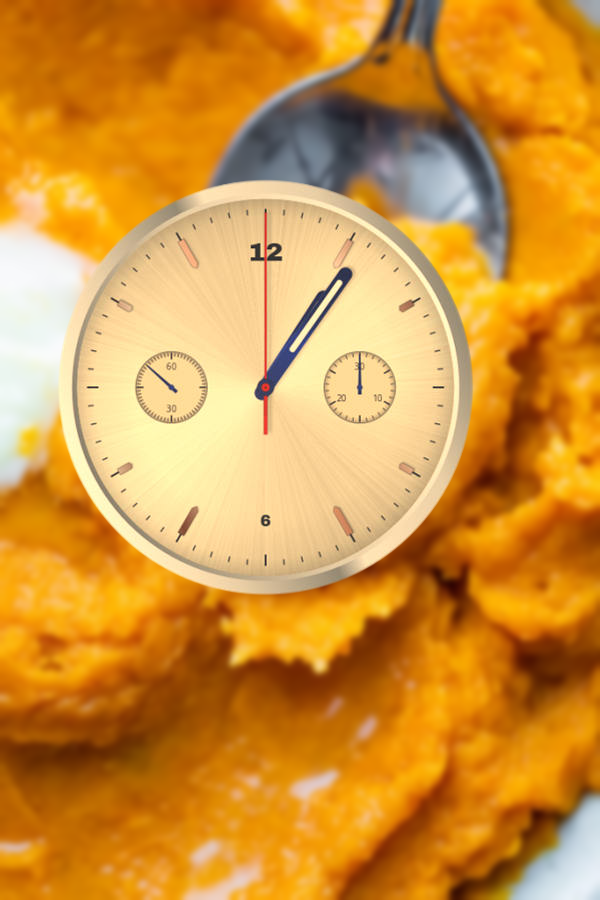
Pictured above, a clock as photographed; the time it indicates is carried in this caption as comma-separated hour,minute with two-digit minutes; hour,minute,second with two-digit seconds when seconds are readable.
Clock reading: 1,05,52
